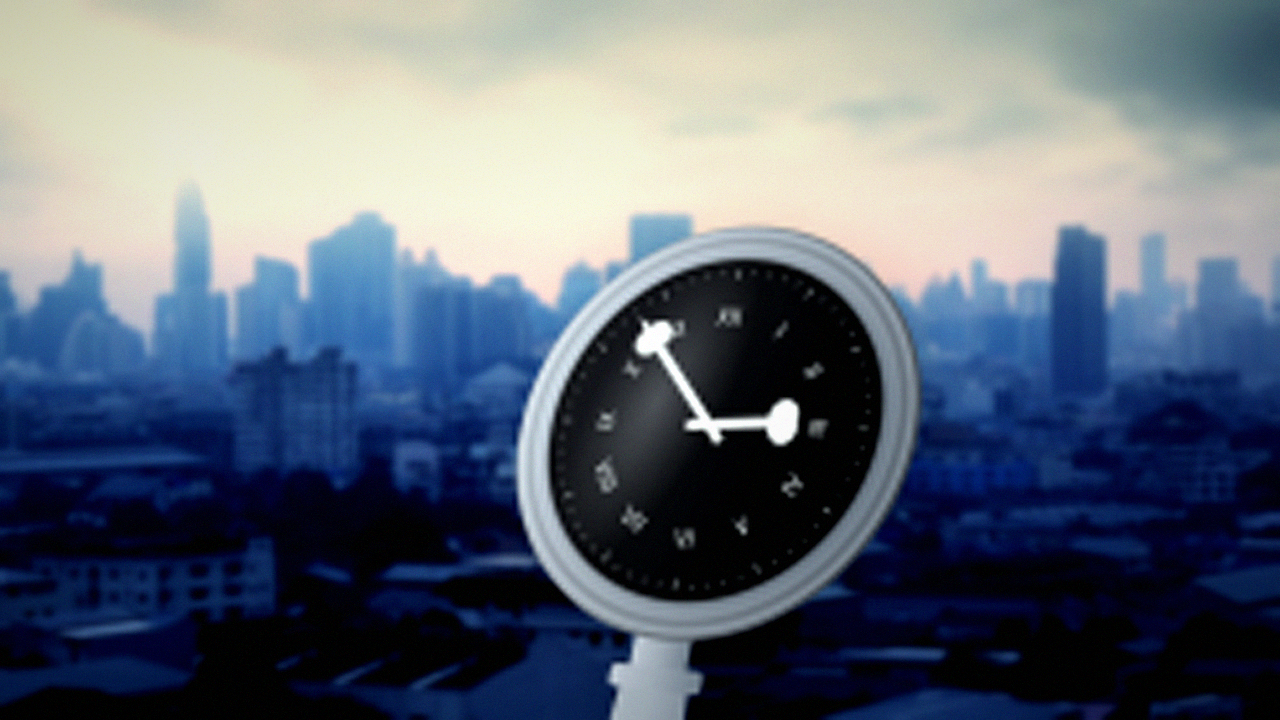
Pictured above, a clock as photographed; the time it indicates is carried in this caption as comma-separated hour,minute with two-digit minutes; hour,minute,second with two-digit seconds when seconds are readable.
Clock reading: 2,53
